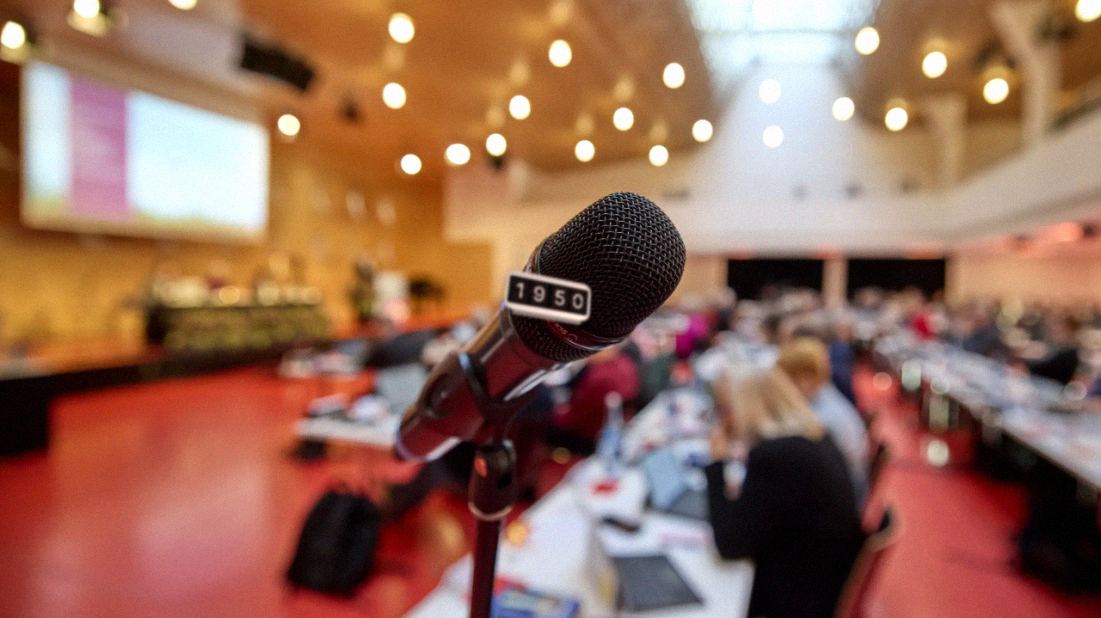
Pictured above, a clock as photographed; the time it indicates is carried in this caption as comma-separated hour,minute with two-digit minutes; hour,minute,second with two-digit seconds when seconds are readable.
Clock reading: 19,50
